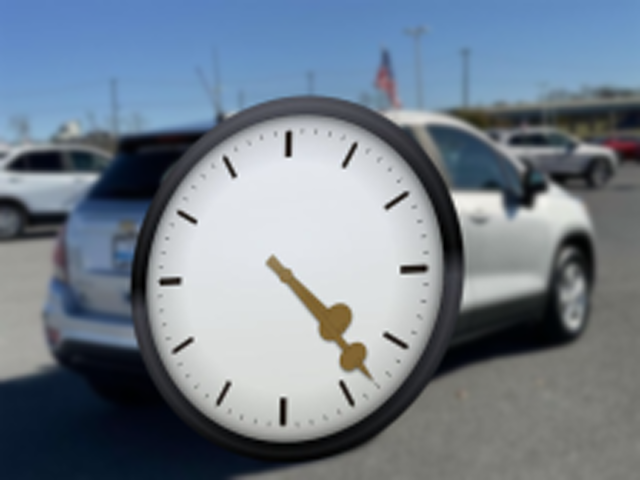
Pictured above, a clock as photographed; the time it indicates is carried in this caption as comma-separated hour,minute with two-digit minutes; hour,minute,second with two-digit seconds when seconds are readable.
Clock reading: 4,23
